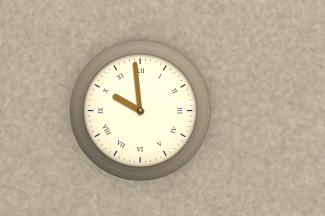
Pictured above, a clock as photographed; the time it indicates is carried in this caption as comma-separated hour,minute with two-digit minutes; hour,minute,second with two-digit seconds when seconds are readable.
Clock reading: 9,59
